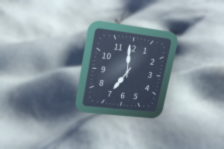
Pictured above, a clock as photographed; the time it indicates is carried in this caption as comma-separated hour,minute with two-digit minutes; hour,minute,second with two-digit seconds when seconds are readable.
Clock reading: 6,59
